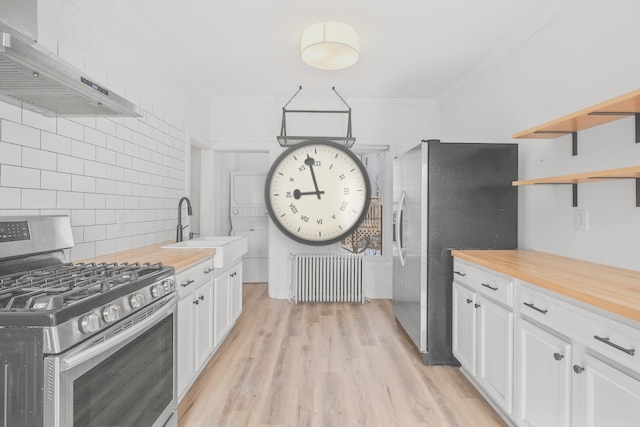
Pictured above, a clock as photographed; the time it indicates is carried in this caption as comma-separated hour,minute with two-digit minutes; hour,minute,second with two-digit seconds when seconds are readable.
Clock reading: 8,58
